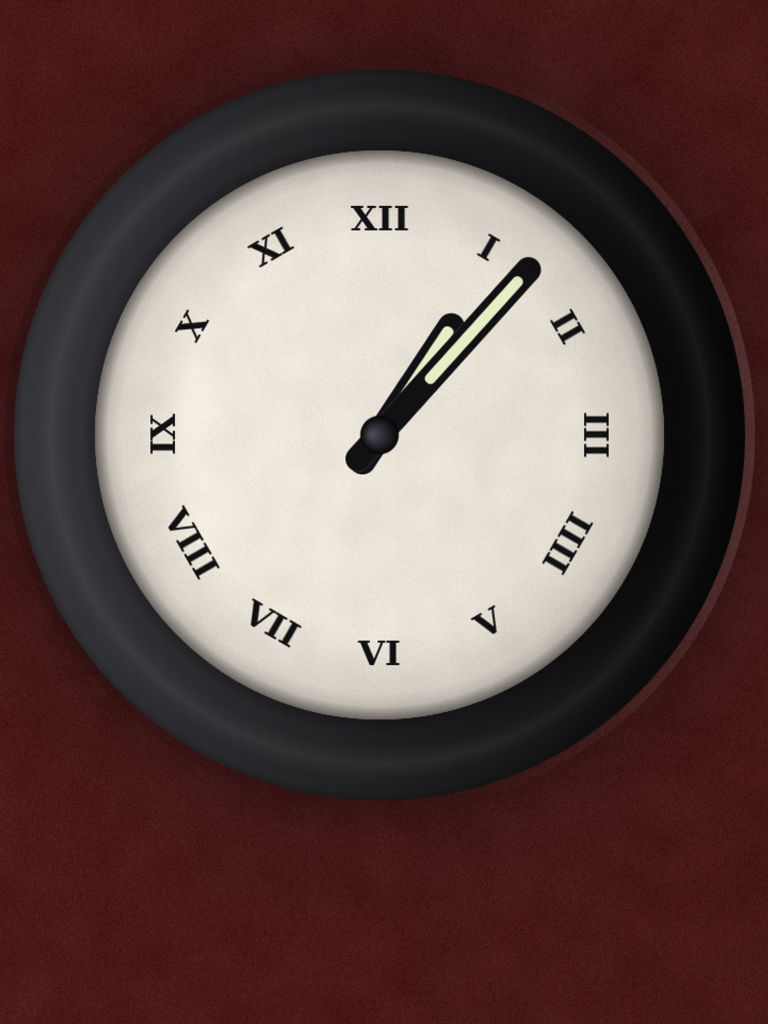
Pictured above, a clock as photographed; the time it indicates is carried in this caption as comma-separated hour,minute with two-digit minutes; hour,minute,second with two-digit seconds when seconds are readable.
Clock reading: 1,07
